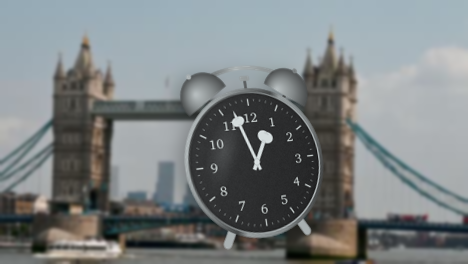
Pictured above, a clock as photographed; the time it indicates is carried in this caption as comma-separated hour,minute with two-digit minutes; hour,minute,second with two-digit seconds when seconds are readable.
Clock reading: 12,57
